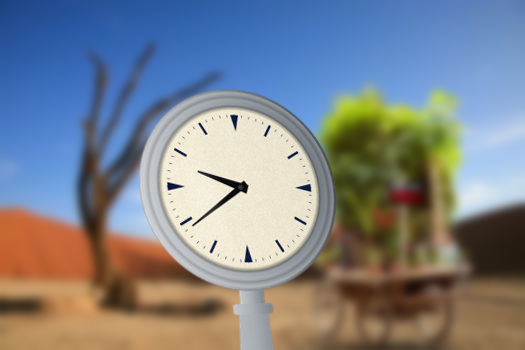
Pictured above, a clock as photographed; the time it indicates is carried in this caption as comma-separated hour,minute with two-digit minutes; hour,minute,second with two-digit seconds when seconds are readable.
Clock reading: 9,39
